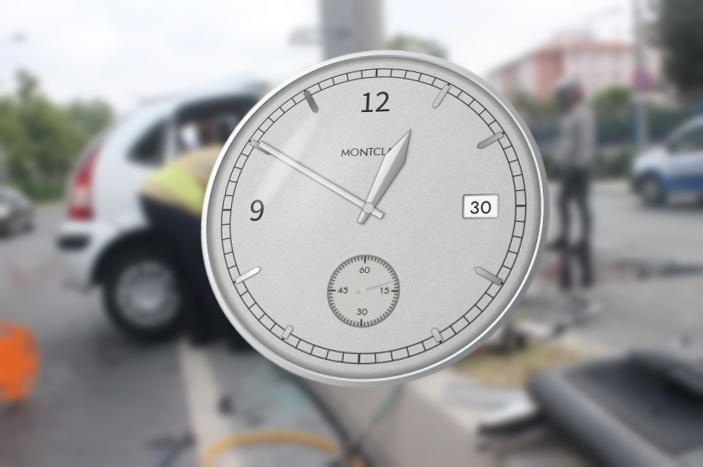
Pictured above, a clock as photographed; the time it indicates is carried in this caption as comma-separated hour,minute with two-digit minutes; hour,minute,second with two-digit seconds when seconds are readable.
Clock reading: 12,50,12
